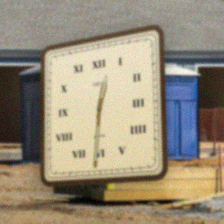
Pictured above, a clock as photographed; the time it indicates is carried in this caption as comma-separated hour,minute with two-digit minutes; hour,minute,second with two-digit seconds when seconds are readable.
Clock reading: 12,31
